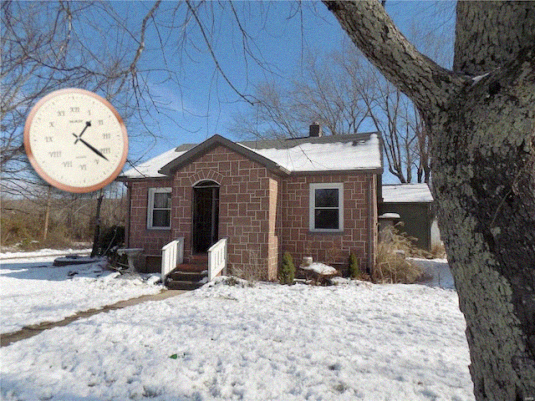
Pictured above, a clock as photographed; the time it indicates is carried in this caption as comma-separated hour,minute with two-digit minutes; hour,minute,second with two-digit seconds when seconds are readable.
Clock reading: 1,22
